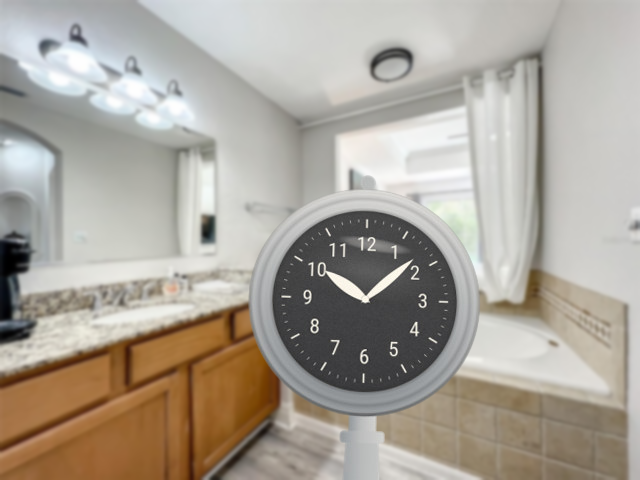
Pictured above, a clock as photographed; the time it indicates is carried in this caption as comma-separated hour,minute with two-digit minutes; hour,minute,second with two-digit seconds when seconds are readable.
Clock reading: 10,08
